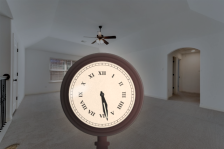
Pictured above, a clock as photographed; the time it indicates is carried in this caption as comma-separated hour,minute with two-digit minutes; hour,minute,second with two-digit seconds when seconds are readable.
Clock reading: 5,28
